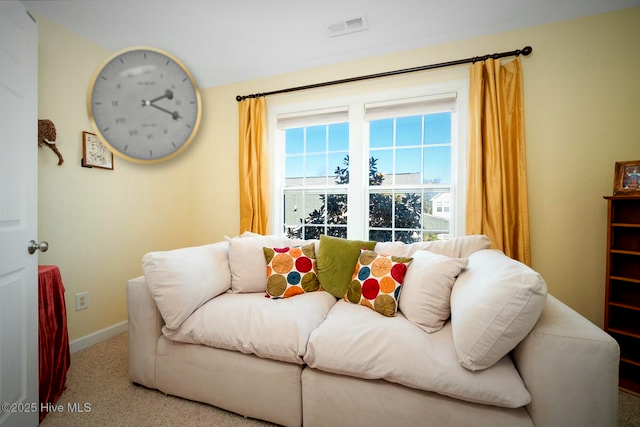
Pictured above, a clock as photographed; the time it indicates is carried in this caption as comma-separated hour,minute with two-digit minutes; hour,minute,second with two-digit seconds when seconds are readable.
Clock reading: 2,19
